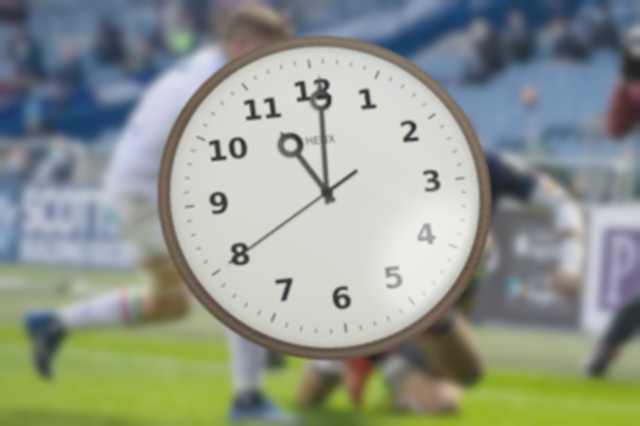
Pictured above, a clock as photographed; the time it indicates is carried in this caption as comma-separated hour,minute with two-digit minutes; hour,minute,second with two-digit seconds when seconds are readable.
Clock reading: 11,00,40
